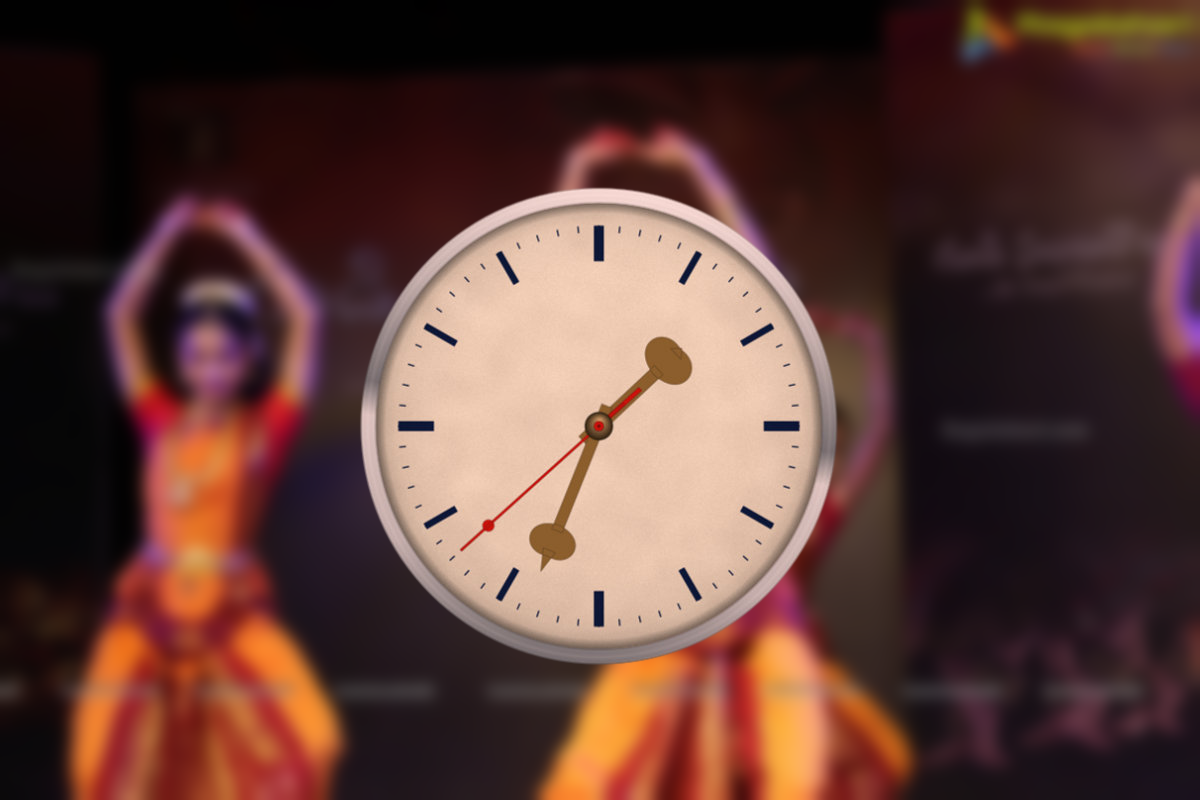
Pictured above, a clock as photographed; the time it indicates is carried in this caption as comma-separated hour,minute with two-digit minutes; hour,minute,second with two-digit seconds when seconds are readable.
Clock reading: 1,33,38
